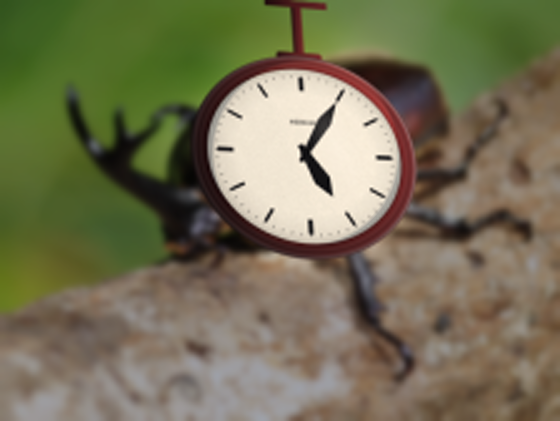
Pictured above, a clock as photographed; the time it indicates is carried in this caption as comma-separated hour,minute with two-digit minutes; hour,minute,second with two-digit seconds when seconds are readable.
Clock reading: 5,05
